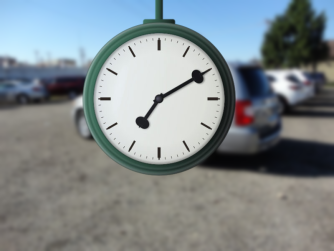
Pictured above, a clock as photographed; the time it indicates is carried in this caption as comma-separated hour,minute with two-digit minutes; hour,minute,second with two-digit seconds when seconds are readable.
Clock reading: 7,10
